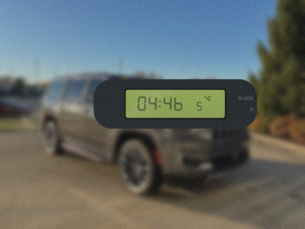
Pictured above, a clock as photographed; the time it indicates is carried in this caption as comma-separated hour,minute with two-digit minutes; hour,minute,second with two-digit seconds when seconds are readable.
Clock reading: 4,46
